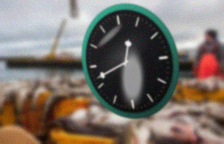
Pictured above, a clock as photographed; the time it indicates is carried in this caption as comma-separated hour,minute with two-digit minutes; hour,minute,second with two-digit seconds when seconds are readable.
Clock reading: 12,42
